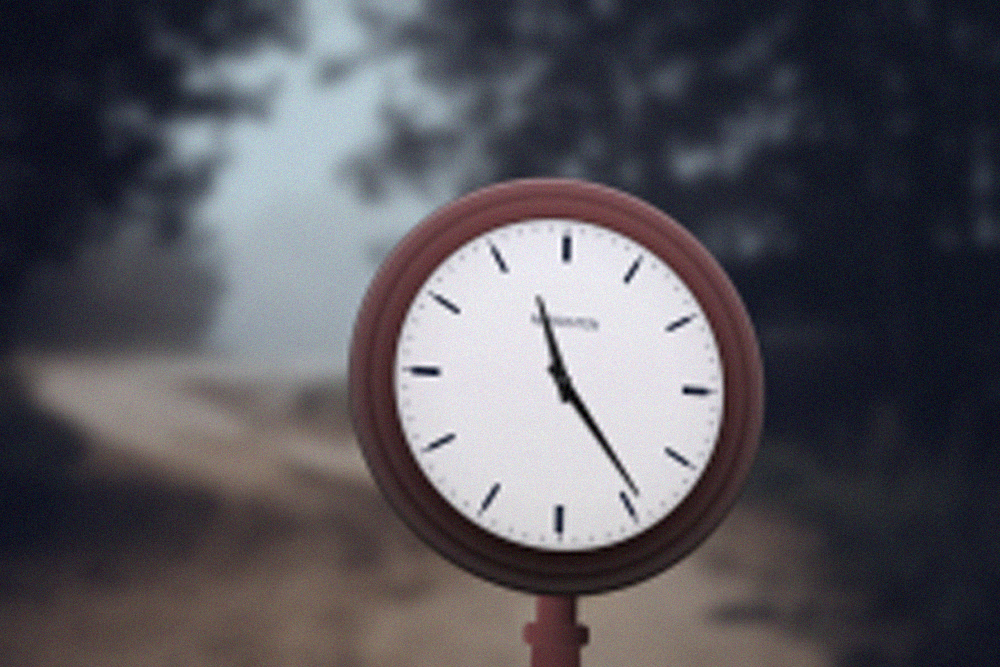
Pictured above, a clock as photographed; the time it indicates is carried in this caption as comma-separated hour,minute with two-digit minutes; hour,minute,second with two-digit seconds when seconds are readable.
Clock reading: 11,24
